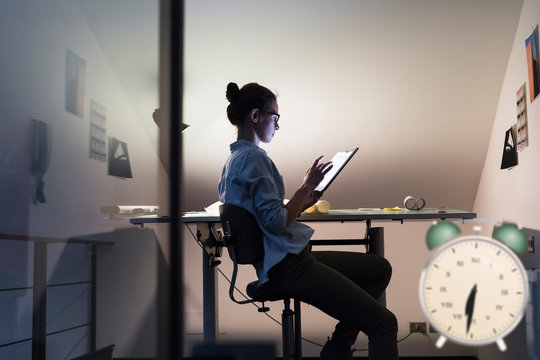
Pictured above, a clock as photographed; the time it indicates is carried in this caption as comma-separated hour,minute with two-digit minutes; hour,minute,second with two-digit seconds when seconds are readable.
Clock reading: 6,31
